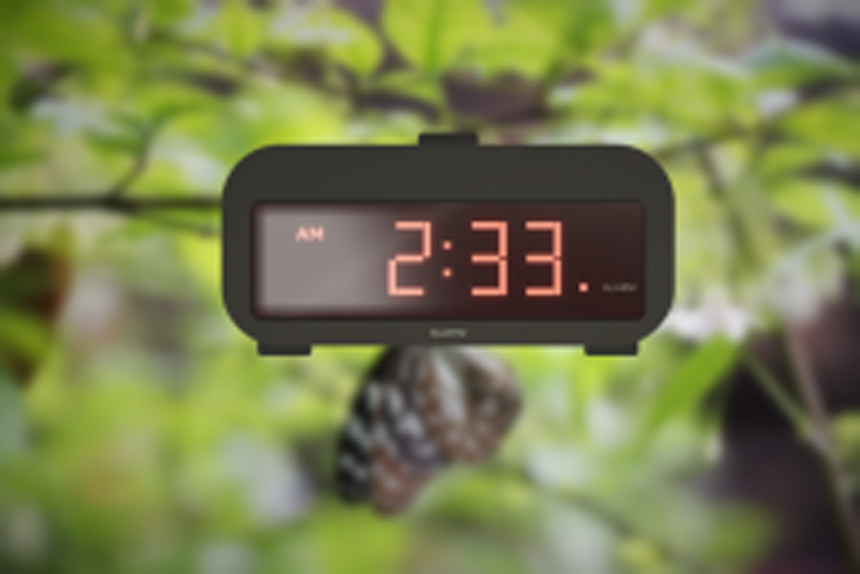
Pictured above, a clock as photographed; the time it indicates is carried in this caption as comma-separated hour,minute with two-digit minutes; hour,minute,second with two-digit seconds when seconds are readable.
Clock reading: 2,33
